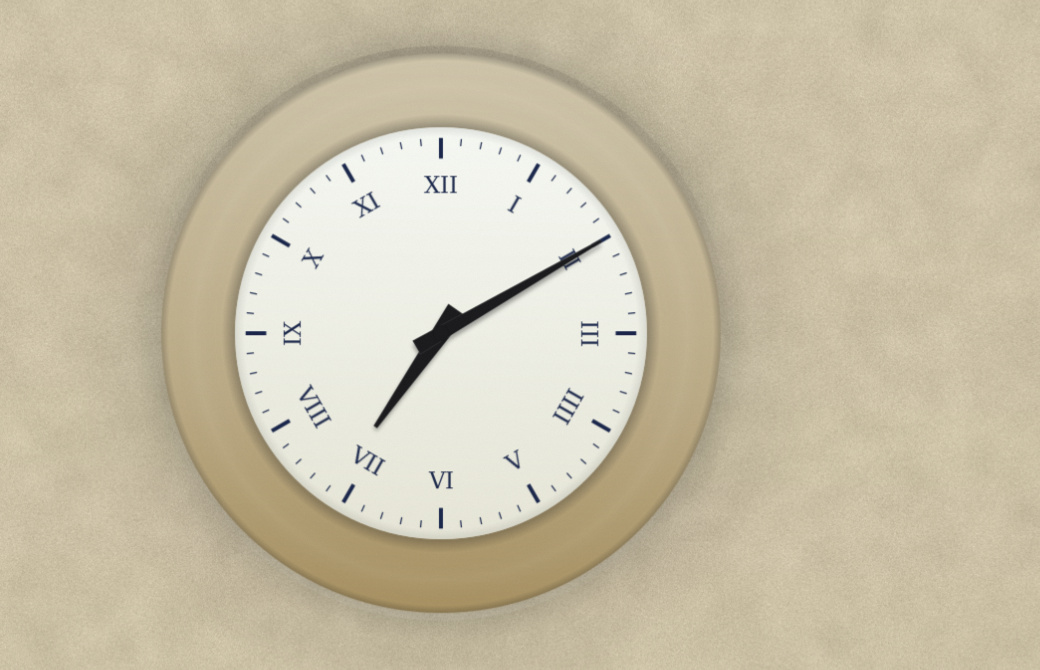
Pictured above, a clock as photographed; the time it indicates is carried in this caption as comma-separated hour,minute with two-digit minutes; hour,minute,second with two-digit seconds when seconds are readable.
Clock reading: 7,10
